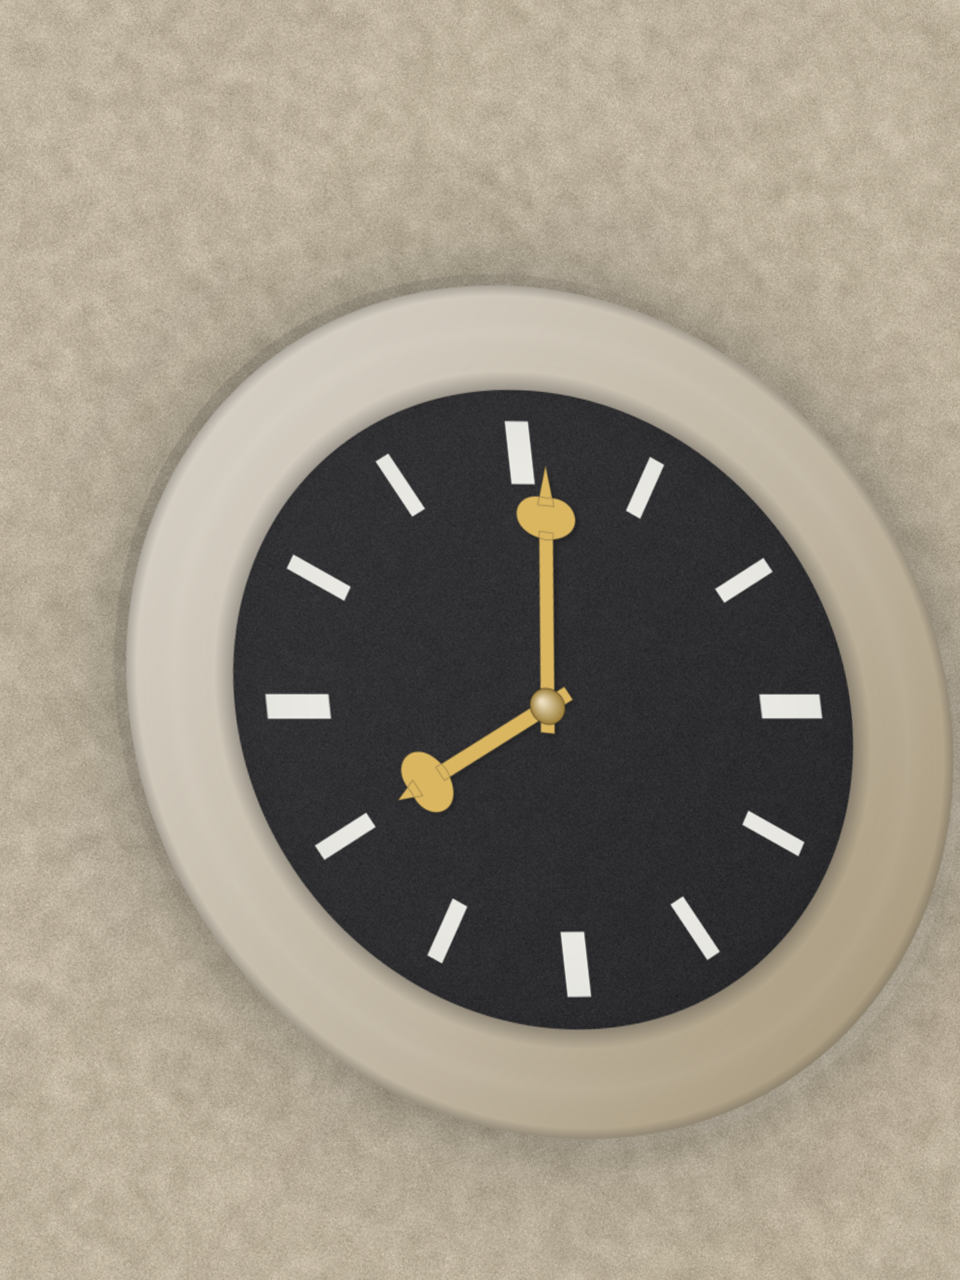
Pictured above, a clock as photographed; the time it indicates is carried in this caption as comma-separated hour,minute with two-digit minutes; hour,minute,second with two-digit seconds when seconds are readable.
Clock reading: 8,01
